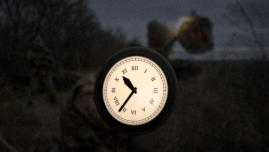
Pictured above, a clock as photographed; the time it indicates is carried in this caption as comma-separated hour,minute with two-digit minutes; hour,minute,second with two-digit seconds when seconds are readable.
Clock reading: 10,36
